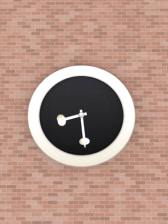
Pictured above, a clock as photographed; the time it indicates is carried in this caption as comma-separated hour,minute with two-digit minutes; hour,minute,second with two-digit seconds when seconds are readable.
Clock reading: 8,29
